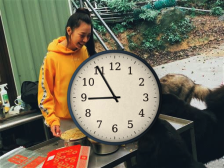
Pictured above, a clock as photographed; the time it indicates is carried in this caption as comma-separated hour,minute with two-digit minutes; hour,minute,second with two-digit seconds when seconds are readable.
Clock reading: 8,55
